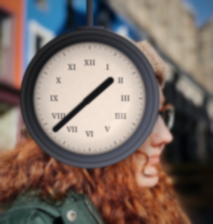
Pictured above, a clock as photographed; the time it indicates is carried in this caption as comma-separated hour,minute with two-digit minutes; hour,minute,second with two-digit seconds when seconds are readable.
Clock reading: 1,38
